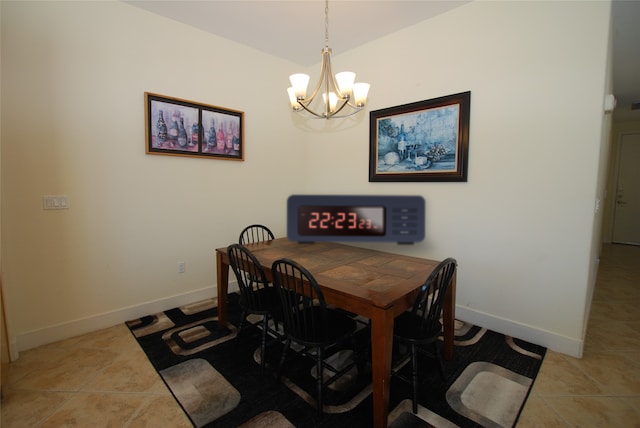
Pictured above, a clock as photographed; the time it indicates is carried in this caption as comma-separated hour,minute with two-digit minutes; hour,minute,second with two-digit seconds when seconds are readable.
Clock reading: 22,23
